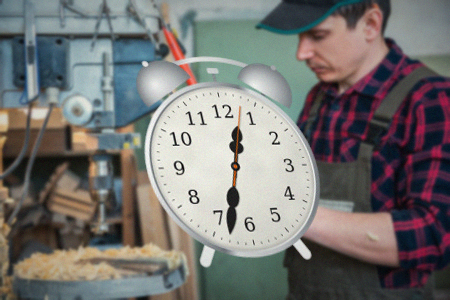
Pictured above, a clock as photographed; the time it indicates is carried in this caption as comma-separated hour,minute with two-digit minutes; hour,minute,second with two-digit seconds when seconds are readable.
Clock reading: 12,33,03
